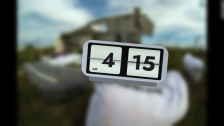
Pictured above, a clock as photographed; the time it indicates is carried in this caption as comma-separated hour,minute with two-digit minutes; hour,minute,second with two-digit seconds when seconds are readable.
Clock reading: 4,15
